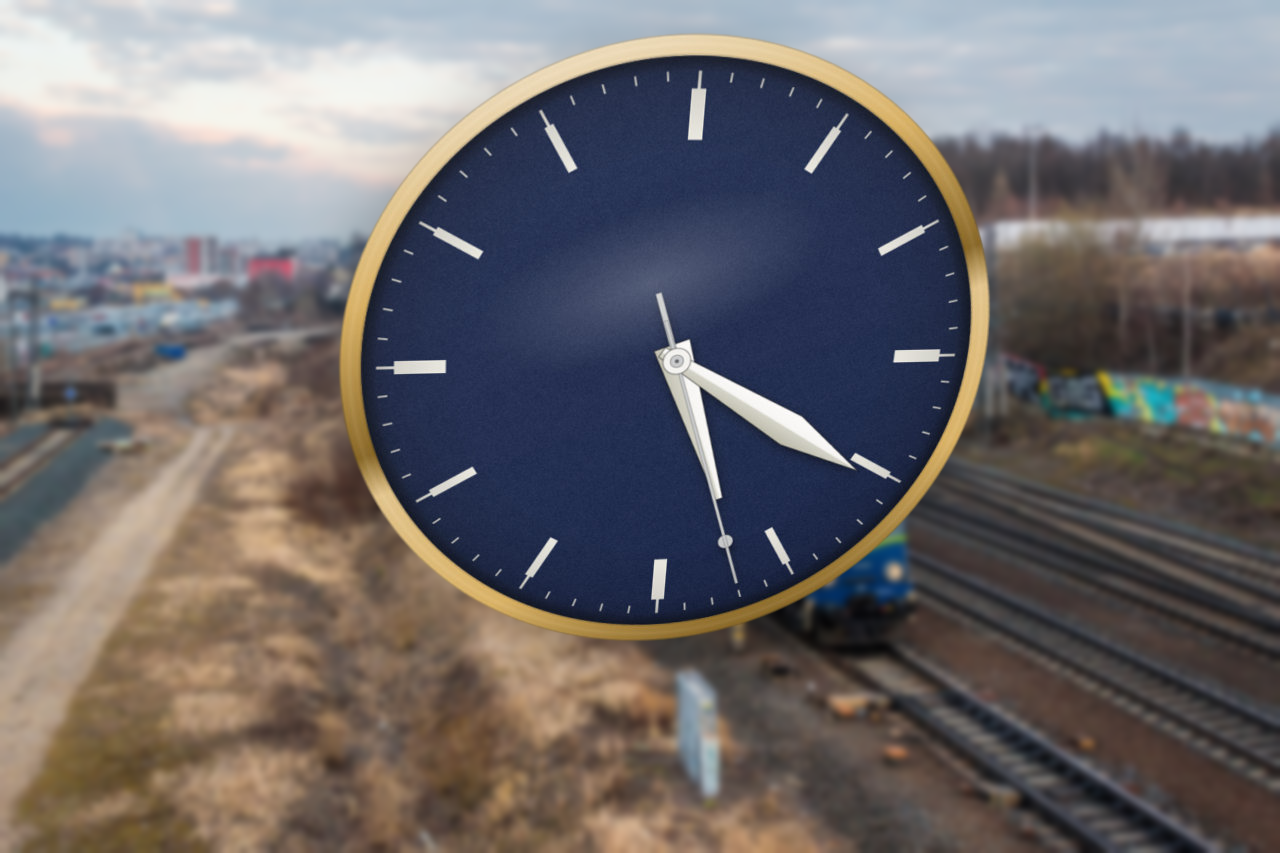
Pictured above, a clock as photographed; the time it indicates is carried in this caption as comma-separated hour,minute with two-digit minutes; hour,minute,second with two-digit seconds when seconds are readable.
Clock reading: 5,20,27
